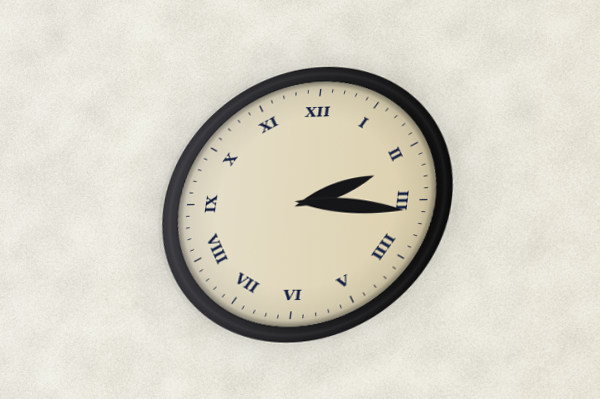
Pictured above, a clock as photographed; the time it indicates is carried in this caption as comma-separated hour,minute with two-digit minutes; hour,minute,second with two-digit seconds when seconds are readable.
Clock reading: 2,16
